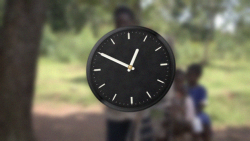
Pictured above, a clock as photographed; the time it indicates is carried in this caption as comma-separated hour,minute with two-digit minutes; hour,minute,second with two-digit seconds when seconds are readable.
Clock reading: 12,50
